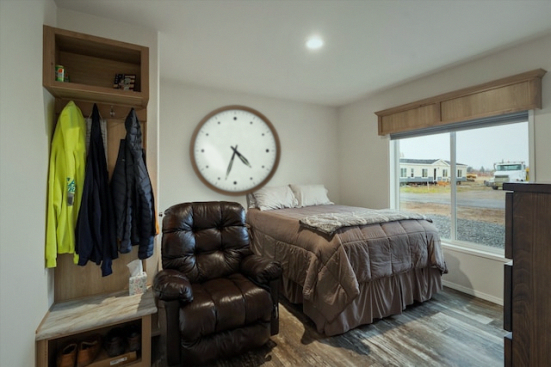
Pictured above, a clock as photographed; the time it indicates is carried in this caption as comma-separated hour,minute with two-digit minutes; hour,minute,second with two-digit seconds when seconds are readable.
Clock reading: 4,33
